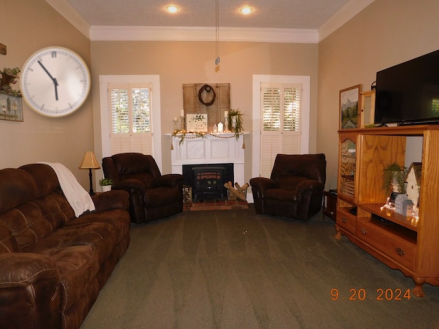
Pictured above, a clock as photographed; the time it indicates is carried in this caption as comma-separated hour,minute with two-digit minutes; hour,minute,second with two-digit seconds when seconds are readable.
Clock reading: 5,54
